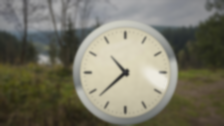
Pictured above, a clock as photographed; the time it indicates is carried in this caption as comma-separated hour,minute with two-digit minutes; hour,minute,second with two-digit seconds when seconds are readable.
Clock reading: 10,38
